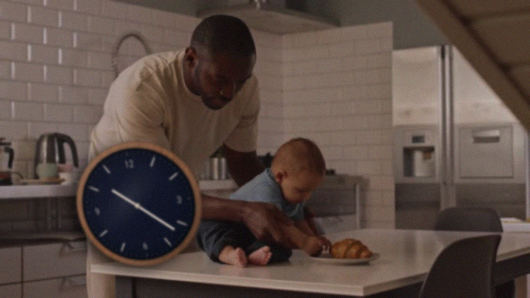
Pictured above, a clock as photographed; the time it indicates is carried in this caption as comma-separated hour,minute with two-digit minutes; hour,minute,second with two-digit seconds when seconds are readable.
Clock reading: 10,22
